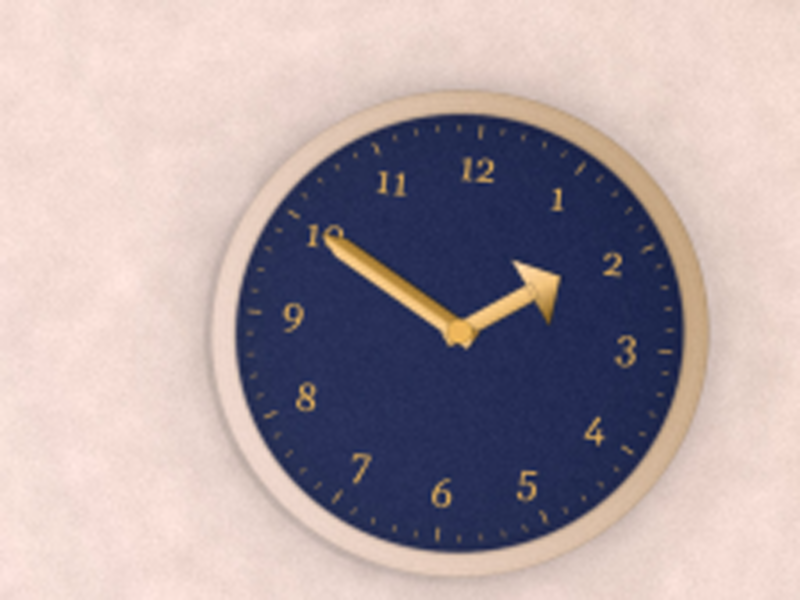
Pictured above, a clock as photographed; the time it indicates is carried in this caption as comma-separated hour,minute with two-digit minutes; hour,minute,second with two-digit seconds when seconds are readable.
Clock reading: 1,50
